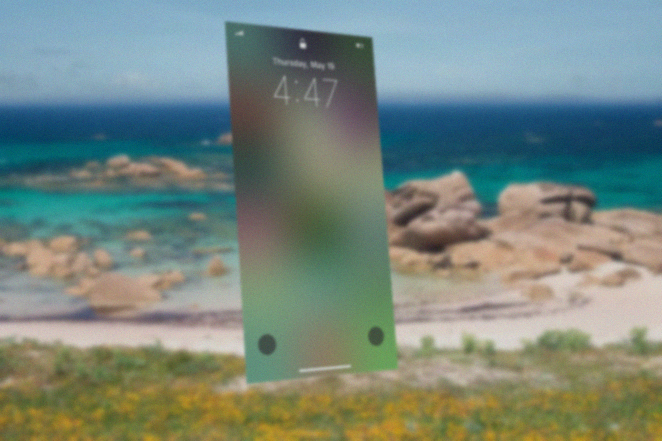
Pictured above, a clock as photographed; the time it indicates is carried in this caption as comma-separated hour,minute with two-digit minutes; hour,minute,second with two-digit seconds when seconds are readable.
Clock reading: 4,47
